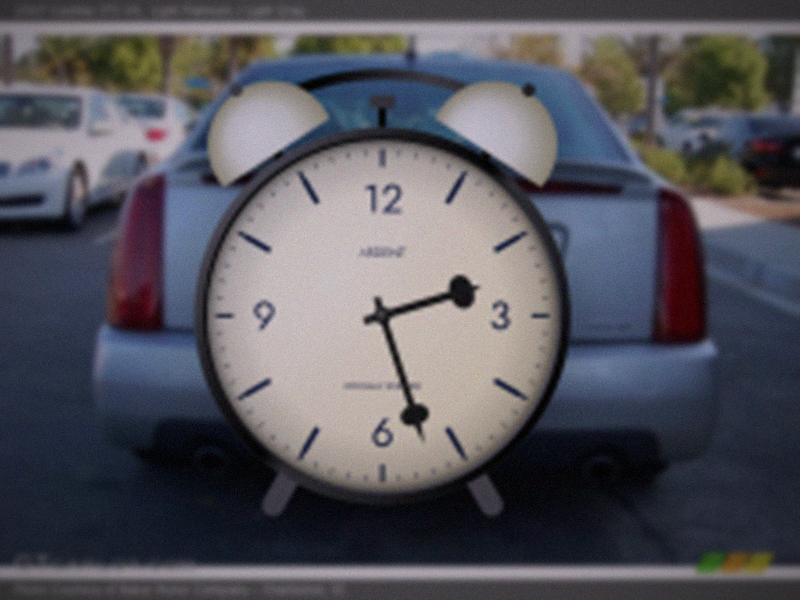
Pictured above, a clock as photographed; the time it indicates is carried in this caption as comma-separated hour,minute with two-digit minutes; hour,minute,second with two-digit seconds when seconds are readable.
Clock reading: 2,27
